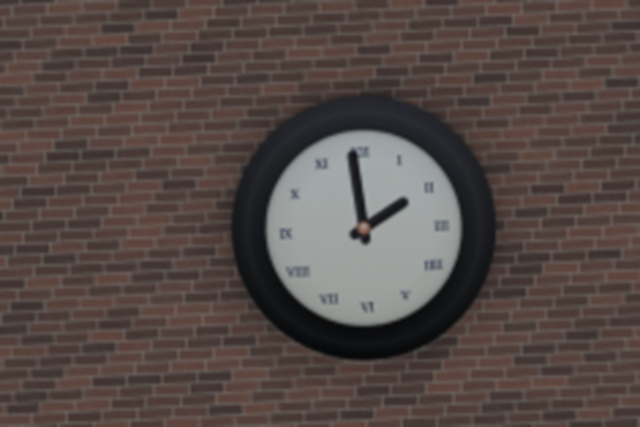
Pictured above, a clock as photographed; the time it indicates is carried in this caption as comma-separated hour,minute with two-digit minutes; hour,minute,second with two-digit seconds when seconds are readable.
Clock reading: 1,59
